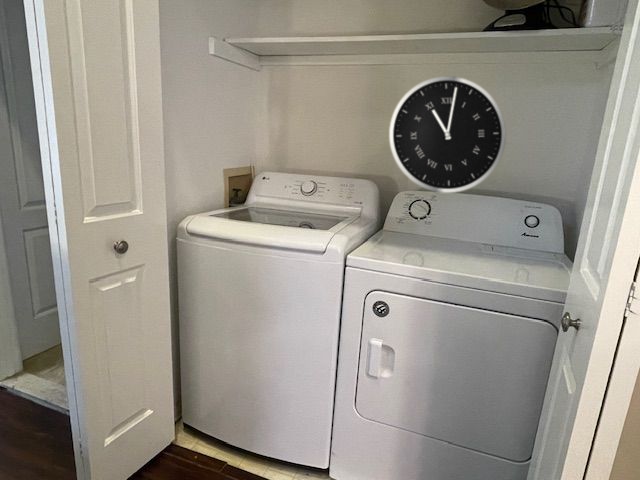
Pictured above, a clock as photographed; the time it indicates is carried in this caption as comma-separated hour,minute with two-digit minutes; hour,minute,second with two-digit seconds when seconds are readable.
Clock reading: 11,02
